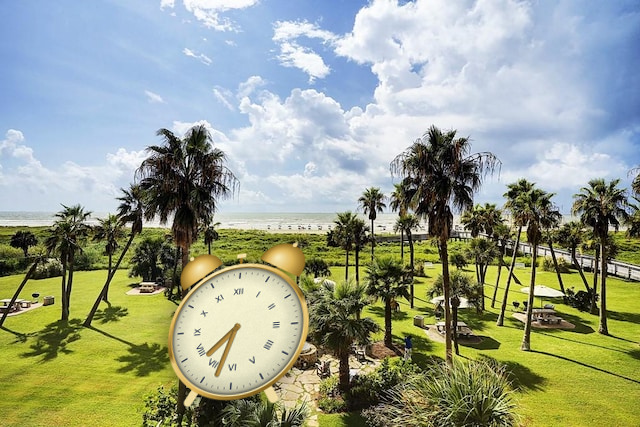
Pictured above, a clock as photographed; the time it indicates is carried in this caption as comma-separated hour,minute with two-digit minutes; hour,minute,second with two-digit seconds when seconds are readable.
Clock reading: 7,33
